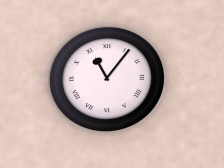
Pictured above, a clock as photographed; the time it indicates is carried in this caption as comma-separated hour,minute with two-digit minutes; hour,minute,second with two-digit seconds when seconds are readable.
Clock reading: 11,06
